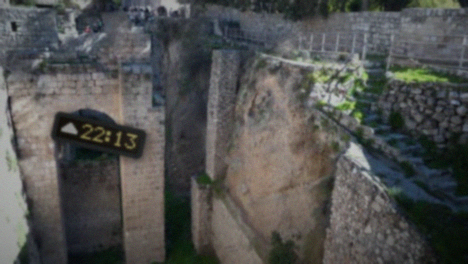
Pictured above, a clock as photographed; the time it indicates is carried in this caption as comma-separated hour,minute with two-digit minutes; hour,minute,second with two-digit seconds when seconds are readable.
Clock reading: 22,13
